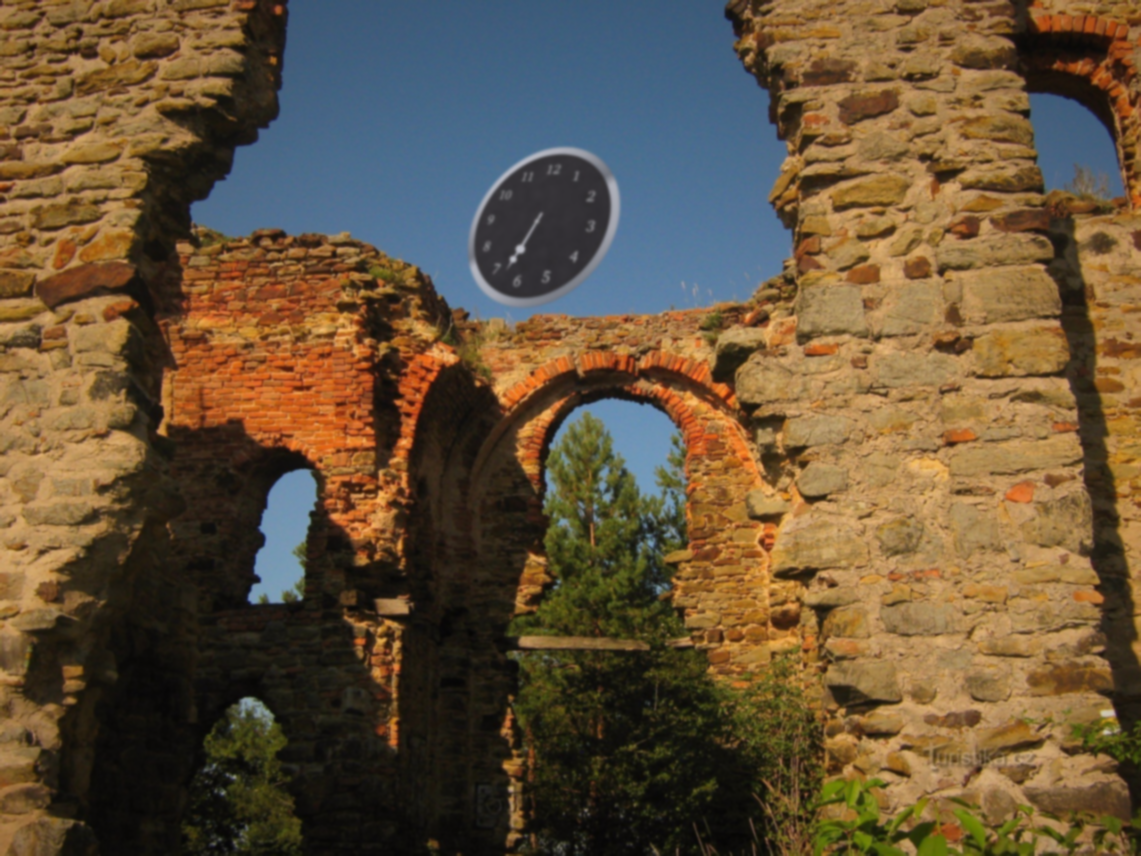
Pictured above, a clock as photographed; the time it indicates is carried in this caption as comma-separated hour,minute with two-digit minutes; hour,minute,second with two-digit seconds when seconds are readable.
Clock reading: 6,33
